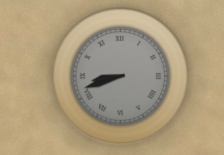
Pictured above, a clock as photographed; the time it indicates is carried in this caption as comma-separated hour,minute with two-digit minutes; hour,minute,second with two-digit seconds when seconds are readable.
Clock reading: 8,42
